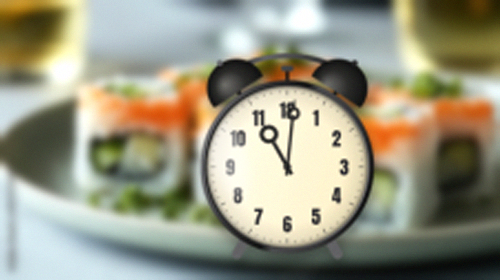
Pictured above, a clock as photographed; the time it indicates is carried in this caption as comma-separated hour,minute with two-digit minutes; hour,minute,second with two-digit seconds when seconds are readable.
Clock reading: 11,01
